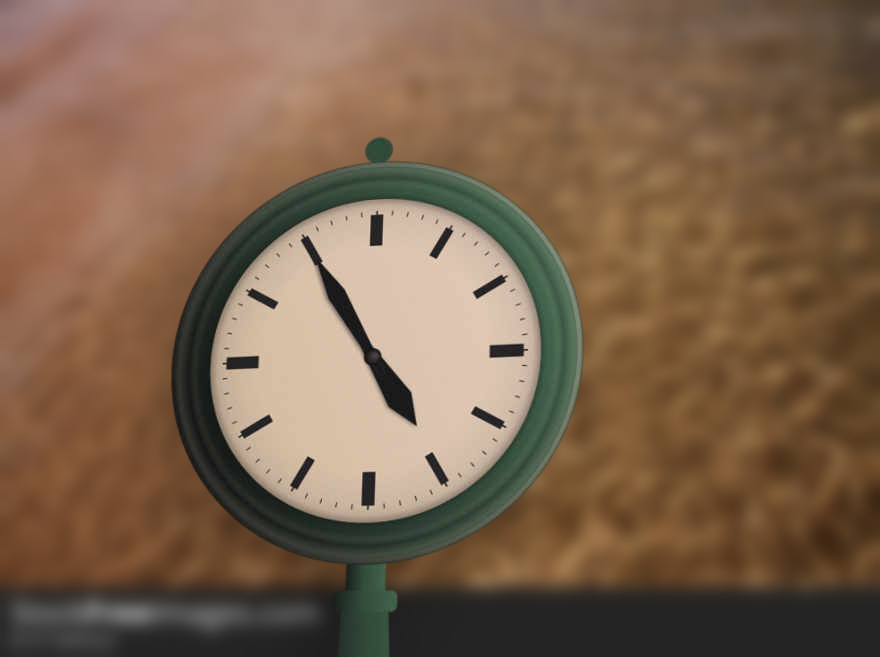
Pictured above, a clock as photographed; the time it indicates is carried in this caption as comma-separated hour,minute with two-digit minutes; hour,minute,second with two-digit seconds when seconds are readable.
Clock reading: 4,55
